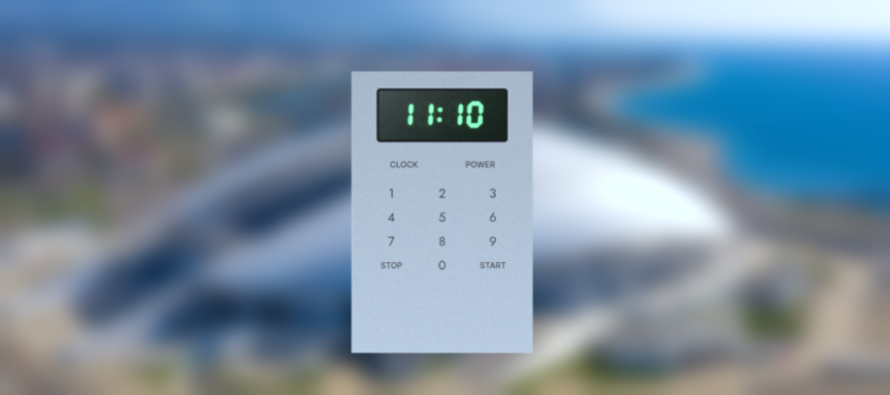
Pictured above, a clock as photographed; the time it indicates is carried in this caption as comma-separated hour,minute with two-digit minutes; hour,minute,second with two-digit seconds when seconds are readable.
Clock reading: 11,10
